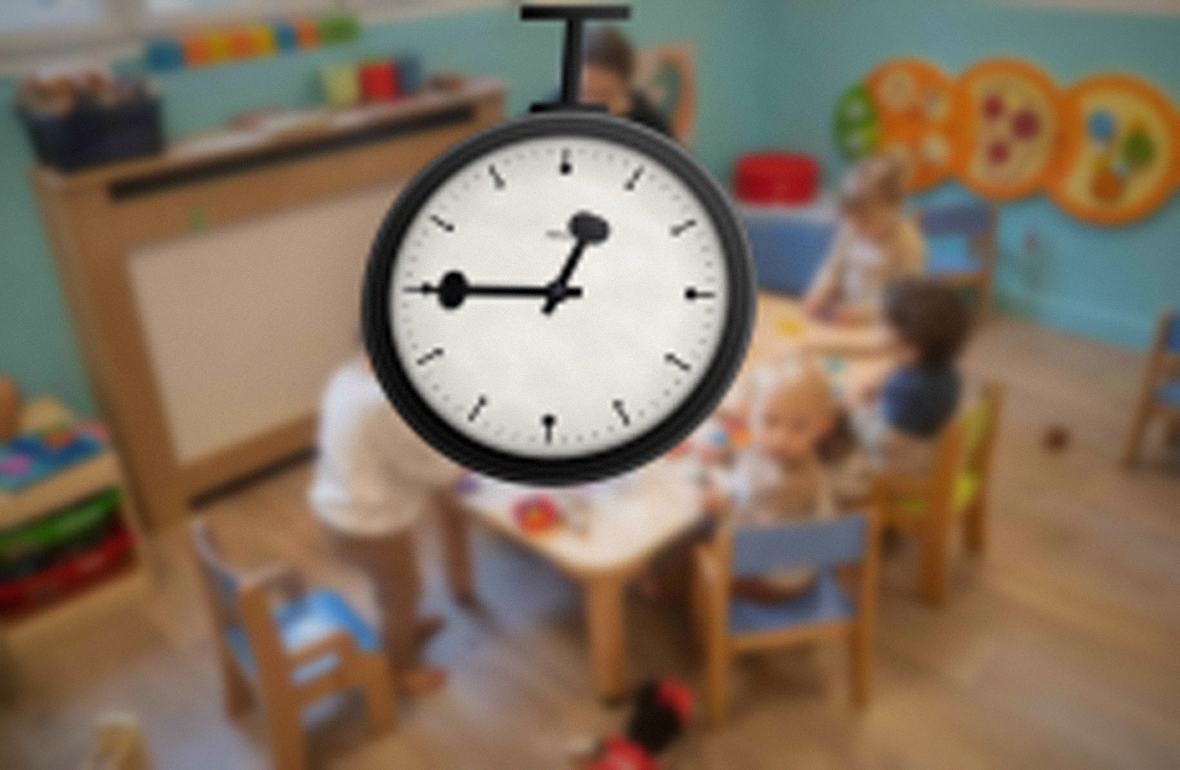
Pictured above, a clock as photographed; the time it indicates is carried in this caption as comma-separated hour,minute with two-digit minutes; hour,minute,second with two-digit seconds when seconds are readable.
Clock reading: 12,45
